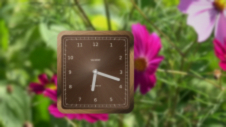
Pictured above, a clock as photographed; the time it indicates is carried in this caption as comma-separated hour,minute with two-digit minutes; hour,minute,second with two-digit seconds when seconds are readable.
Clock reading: 6,18
